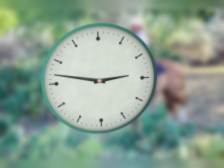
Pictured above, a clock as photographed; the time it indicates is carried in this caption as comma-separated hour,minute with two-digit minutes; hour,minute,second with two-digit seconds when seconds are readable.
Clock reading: 2,47
